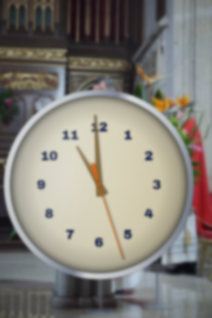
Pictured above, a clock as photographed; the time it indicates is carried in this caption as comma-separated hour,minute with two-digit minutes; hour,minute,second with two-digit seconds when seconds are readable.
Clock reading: 10,59,27
